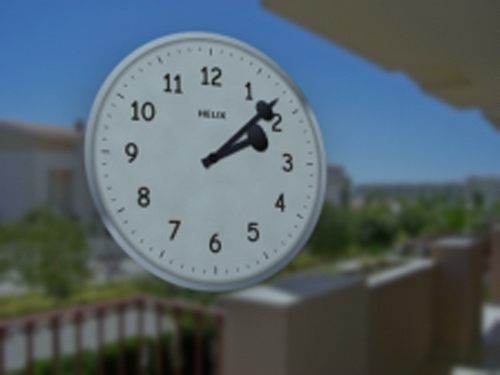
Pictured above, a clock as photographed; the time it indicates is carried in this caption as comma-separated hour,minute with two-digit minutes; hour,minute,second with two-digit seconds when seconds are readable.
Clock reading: 2,08
